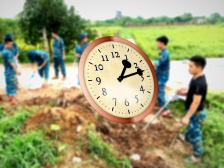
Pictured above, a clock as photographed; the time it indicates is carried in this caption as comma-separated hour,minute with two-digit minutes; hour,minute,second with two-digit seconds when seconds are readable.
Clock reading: 1,13
